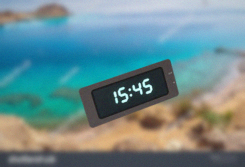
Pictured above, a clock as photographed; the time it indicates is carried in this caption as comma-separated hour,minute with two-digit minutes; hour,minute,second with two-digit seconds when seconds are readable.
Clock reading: 15,45
